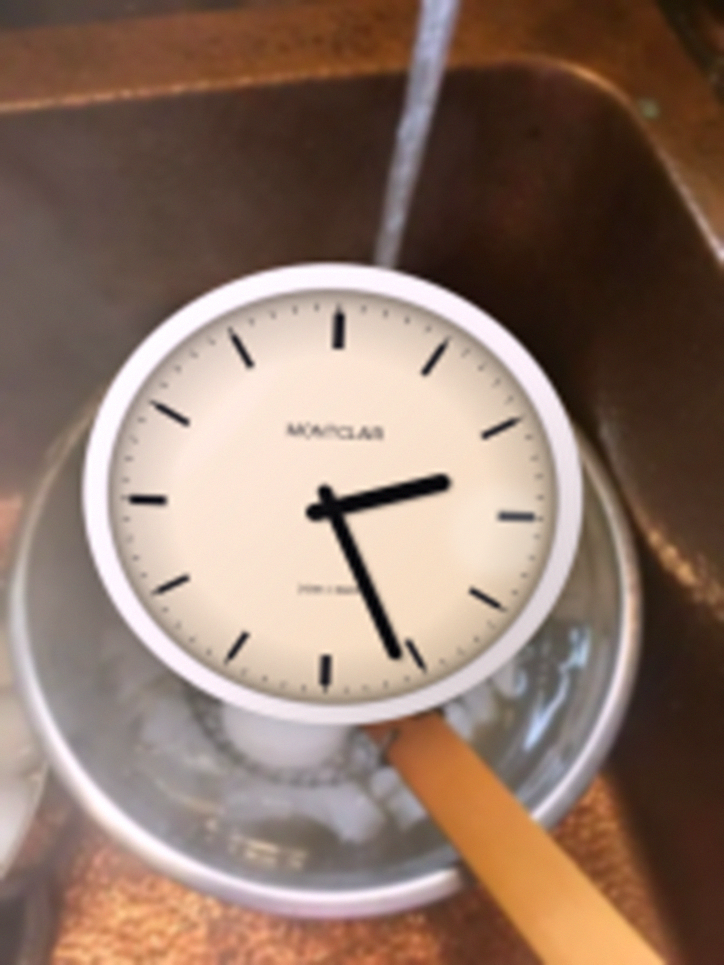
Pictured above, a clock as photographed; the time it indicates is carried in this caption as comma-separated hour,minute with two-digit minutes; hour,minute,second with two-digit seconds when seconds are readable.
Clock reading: 2,26
